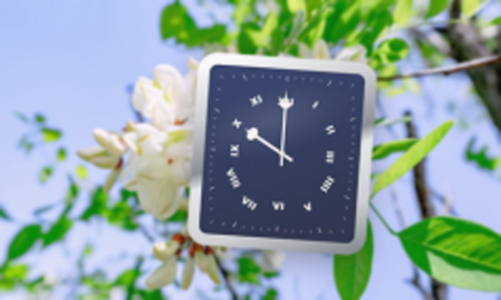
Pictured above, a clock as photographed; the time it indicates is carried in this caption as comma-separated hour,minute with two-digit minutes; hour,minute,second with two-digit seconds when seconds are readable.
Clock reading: 10,00
